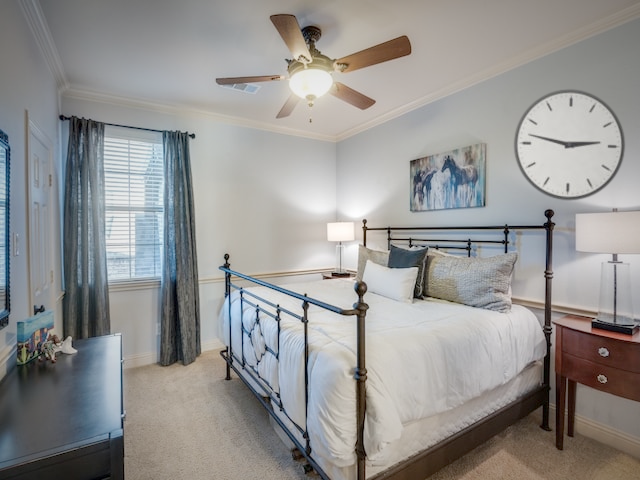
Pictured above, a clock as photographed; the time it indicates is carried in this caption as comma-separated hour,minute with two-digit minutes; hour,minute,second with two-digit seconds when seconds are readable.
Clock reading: 2,47
